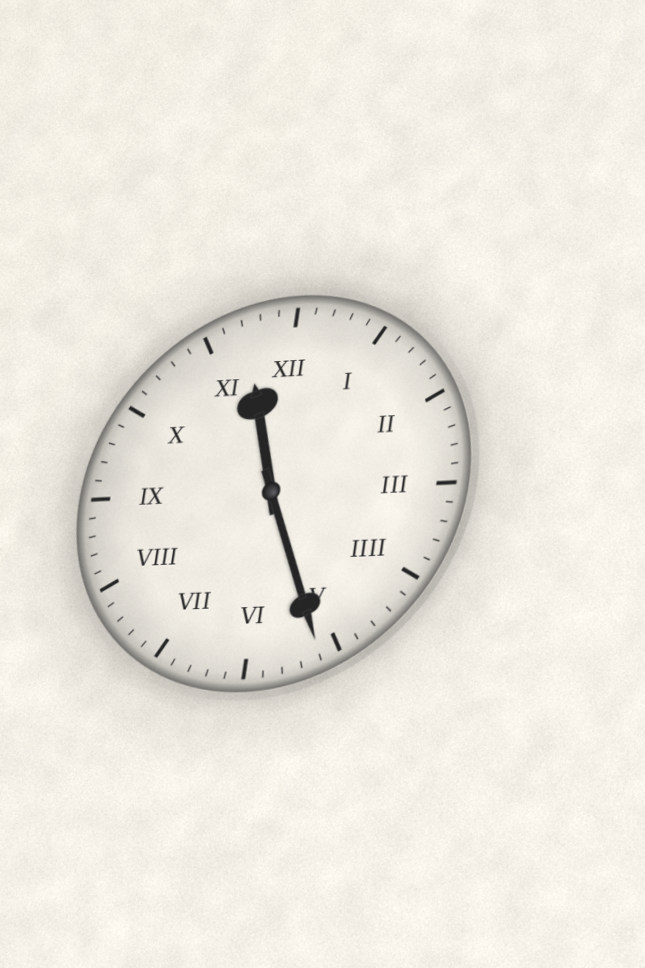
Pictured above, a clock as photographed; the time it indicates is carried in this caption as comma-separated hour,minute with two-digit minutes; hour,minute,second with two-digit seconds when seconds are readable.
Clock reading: 11,26
